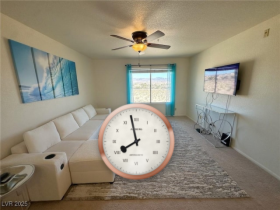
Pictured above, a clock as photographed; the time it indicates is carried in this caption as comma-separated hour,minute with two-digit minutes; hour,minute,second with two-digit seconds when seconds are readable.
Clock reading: 7,58
